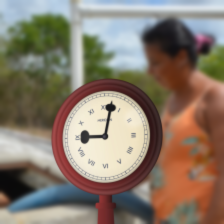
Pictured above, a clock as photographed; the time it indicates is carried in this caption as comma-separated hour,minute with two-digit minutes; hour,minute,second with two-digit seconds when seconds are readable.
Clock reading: 9,02
